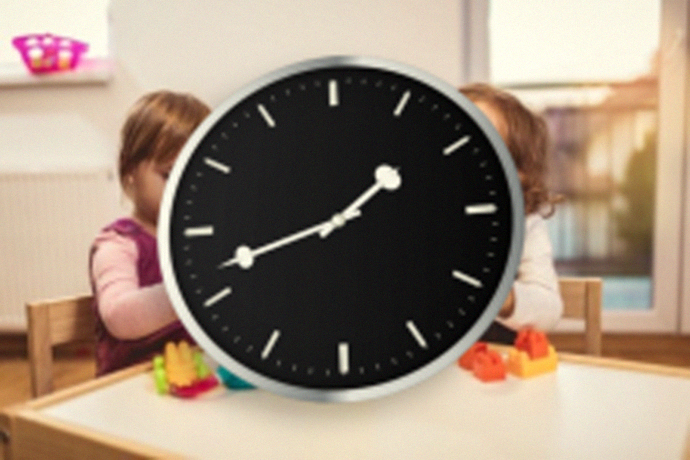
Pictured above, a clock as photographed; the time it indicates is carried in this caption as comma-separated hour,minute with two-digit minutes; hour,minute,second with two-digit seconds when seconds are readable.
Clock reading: 1,42
